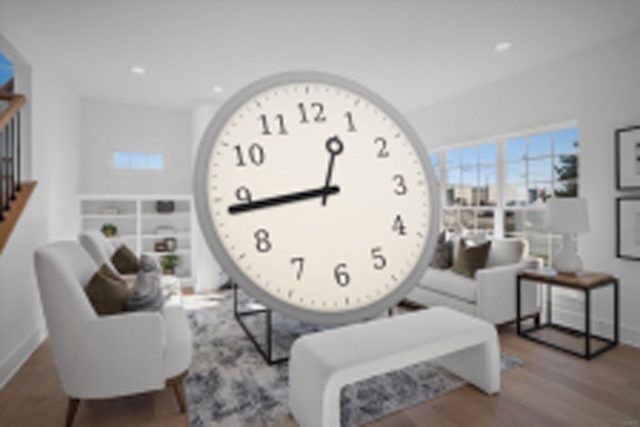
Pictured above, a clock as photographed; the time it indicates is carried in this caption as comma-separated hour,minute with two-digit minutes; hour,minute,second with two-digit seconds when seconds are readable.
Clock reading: 12,44
